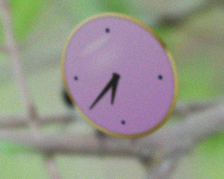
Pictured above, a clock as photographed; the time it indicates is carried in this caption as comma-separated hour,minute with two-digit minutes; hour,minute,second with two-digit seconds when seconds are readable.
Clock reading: 6,38
